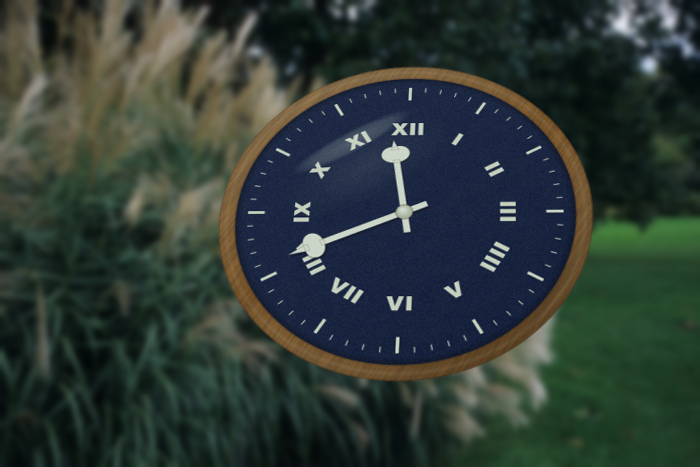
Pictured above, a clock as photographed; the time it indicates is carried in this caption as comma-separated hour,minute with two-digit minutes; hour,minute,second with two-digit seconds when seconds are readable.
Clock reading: 11,41
